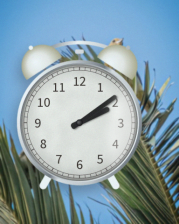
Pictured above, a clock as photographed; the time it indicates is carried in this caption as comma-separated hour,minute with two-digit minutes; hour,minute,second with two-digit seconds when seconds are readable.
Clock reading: 2,09
